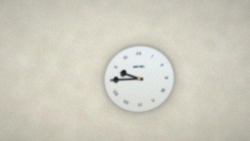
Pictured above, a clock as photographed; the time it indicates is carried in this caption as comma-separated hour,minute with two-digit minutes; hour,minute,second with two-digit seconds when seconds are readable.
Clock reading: 9,45
